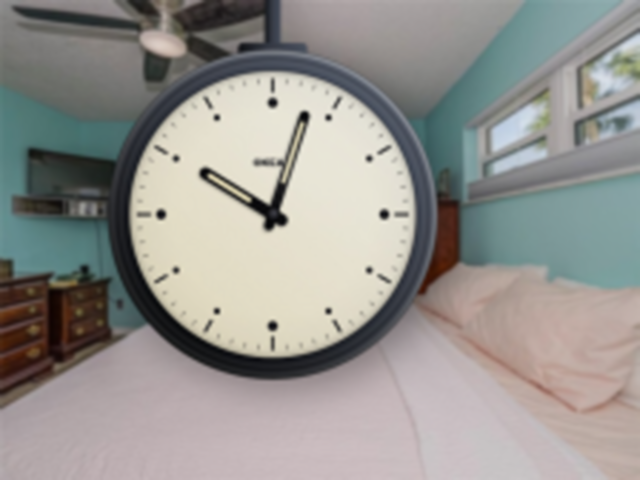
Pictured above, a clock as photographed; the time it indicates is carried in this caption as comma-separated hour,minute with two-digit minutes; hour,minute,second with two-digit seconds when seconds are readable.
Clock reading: 10,03
